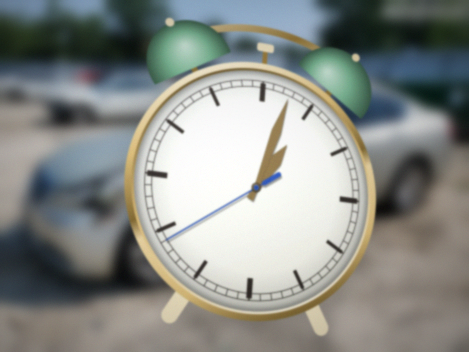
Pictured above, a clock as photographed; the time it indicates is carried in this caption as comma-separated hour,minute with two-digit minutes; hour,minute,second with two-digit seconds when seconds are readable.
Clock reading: 1,02,39
